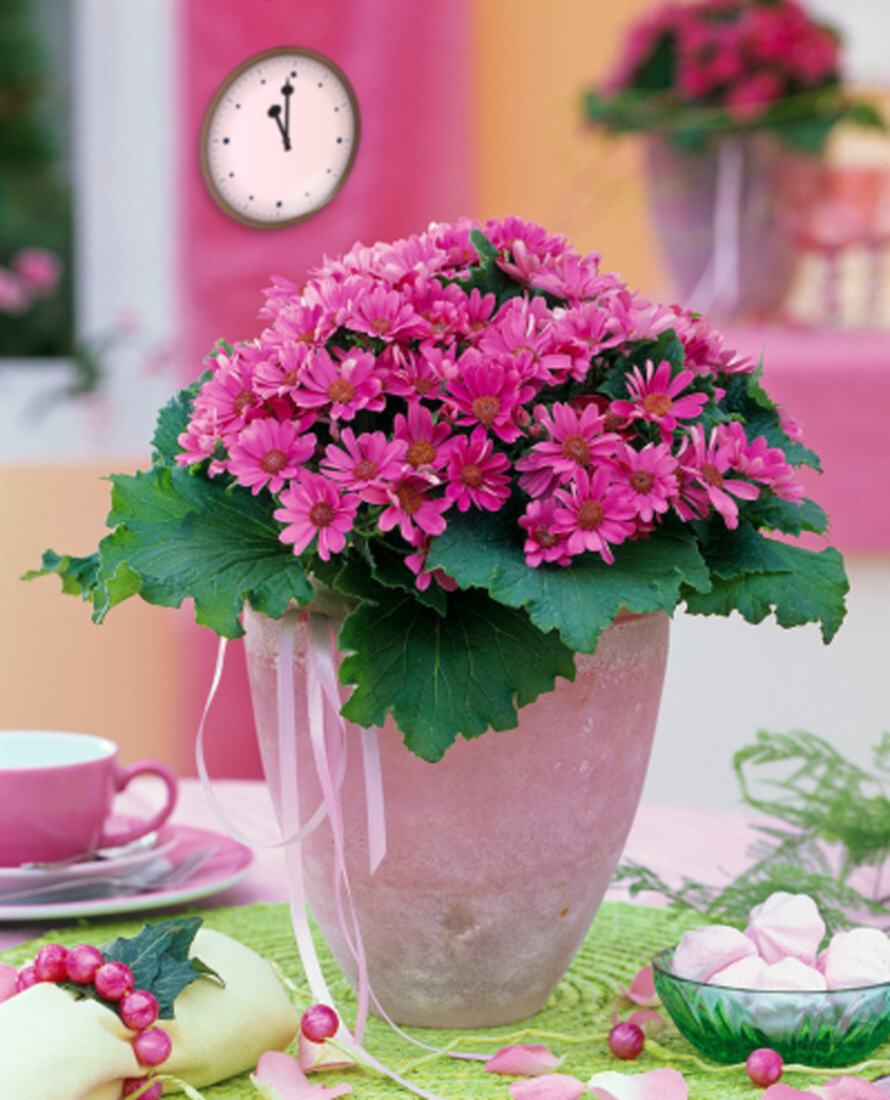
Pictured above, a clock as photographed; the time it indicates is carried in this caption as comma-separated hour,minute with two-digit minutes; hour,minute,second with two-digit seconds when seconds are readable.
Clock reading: 10,59
